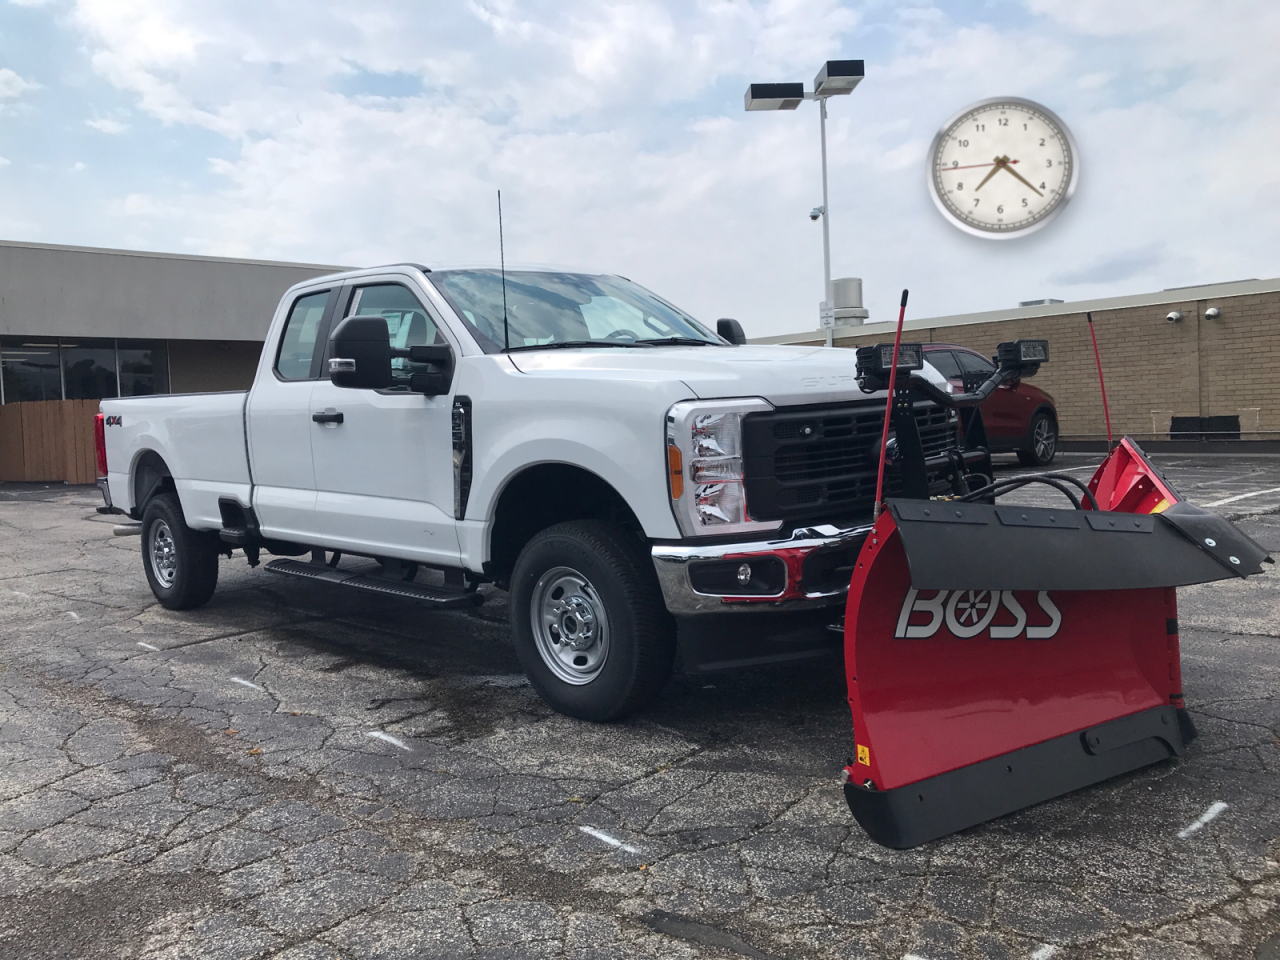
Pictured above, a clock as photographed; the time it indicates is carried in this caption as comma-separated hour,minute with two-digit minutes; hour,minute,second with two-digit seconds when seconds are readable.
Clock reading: 7,21,44
